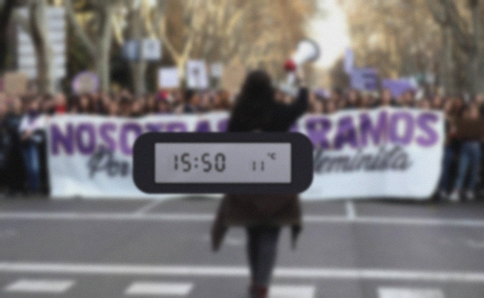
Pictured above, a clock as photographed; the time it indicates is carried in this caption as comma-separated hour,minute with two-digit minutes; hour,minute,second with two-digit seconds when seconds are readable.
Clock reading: 15,50
